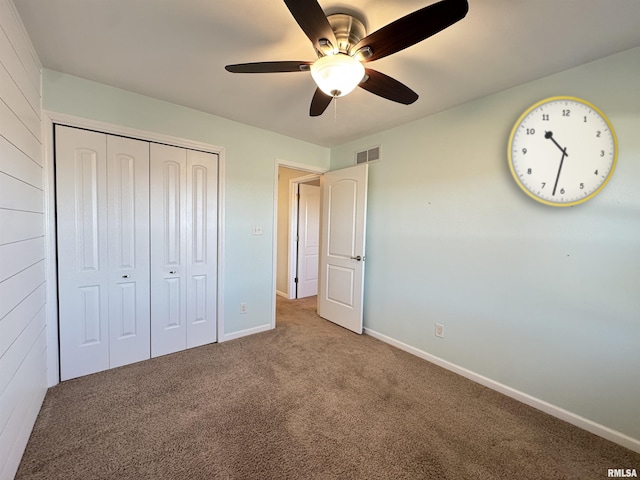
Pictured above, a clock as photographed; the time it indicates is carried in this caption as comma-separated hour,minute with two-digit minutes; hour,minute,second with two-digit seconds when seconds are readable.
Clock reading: 10,32
